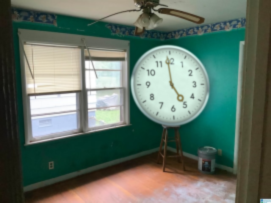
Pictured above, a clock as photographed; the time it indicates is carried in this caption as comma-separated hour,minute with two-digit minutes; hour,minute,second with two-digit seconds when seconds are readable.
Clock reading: 4,59
